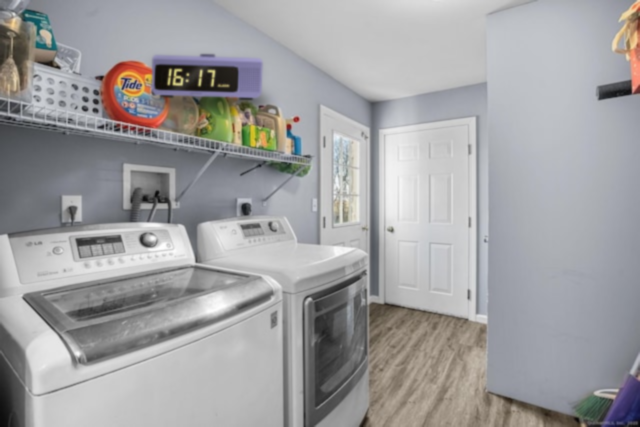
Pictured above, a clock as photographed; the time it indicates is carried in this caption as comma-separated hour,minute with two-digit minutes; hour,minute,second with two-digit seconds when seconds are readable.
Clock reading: 16,17
